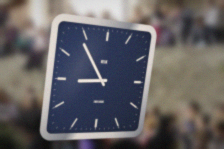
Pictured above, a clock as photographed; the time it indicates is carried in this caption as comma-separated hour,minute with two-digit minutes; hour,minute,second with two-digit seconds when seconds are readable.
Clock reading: 8,54
